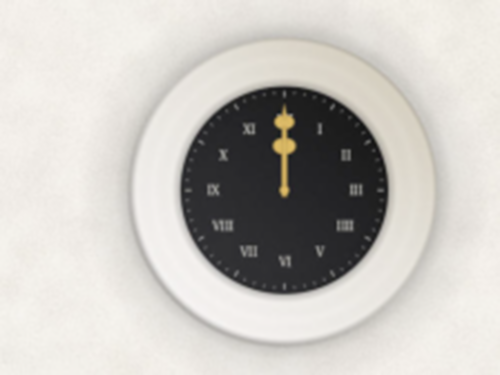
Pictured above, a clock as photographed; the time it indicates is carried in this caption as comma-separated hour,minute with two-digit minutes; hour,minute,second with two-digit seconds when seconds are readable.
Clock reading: 12,00
